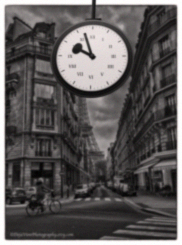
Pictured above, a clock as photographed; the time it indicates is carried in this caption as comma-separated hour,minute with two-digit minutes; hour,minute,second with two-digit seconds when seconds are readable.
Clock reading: 9,57
